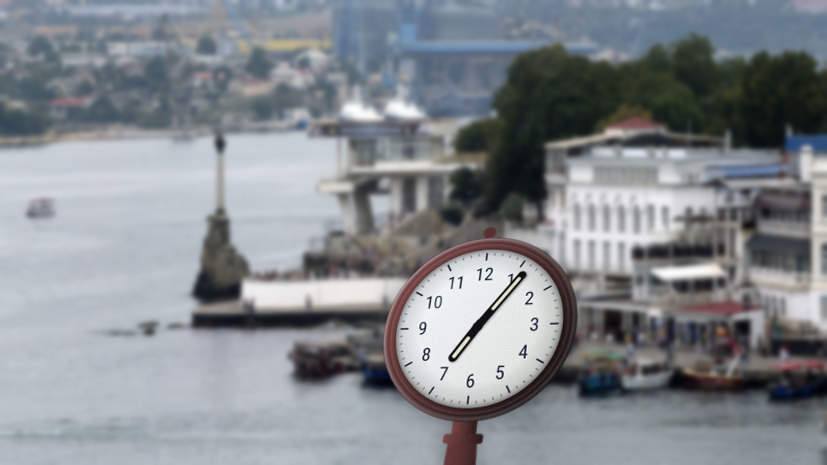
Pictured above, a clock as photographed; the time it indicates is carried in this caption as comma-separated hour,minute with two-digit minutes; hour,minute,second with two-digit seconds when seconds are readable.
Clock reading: 7,06
